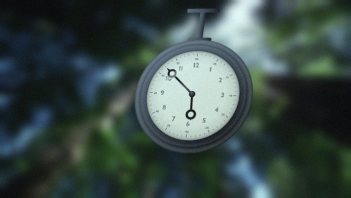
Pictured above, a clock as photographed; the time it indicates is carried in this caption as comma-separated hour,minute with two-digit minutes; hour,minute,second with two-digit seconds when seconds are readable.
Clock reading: 5,52
